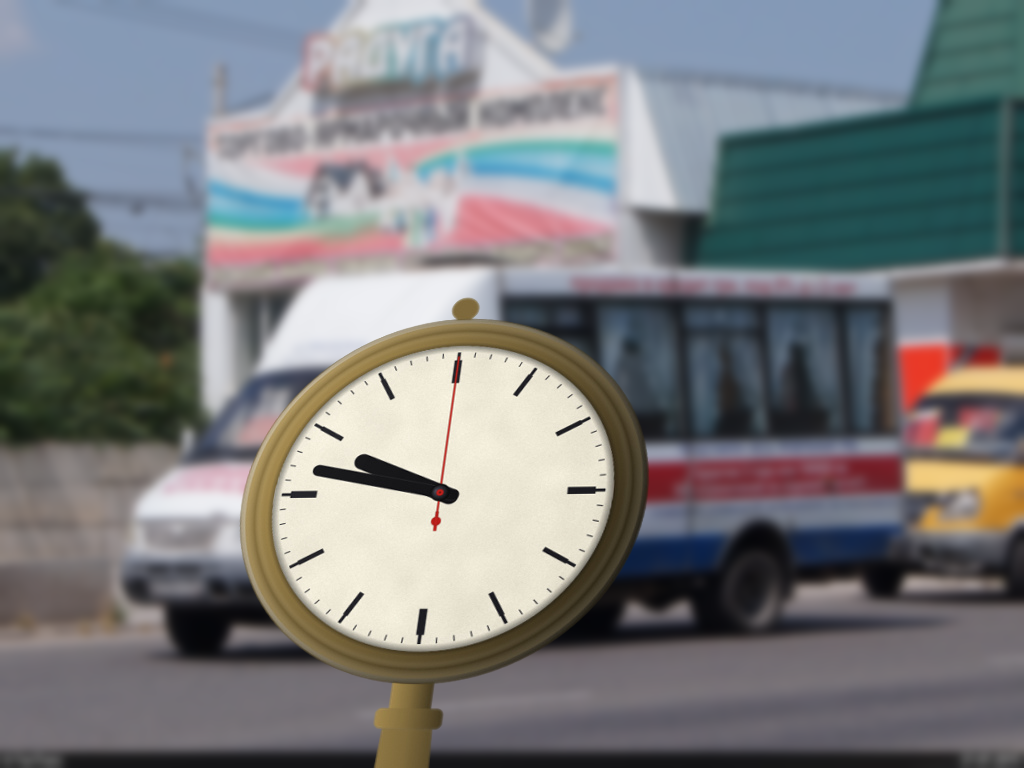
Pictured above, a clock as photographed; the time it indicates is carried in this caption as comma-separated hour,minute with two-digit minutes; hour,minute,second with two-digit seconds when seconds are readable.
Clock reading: 9,47,00
